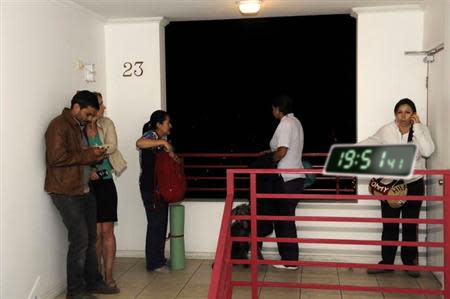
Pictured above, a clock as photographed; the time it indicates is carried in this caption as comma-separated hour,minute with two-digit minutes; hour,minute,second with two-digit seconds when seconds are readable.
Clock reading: 19,51
